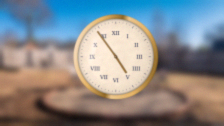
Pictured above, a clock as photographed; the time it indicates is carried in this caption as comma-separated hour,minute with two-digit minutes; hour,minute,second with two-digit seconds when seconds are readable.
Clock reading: 4,54
